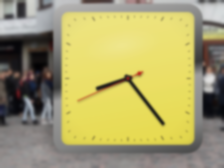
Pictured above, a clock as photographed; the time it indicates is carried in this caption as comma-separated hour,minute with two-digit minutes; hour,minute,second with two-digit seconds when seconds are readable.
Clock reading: 8,23,41
